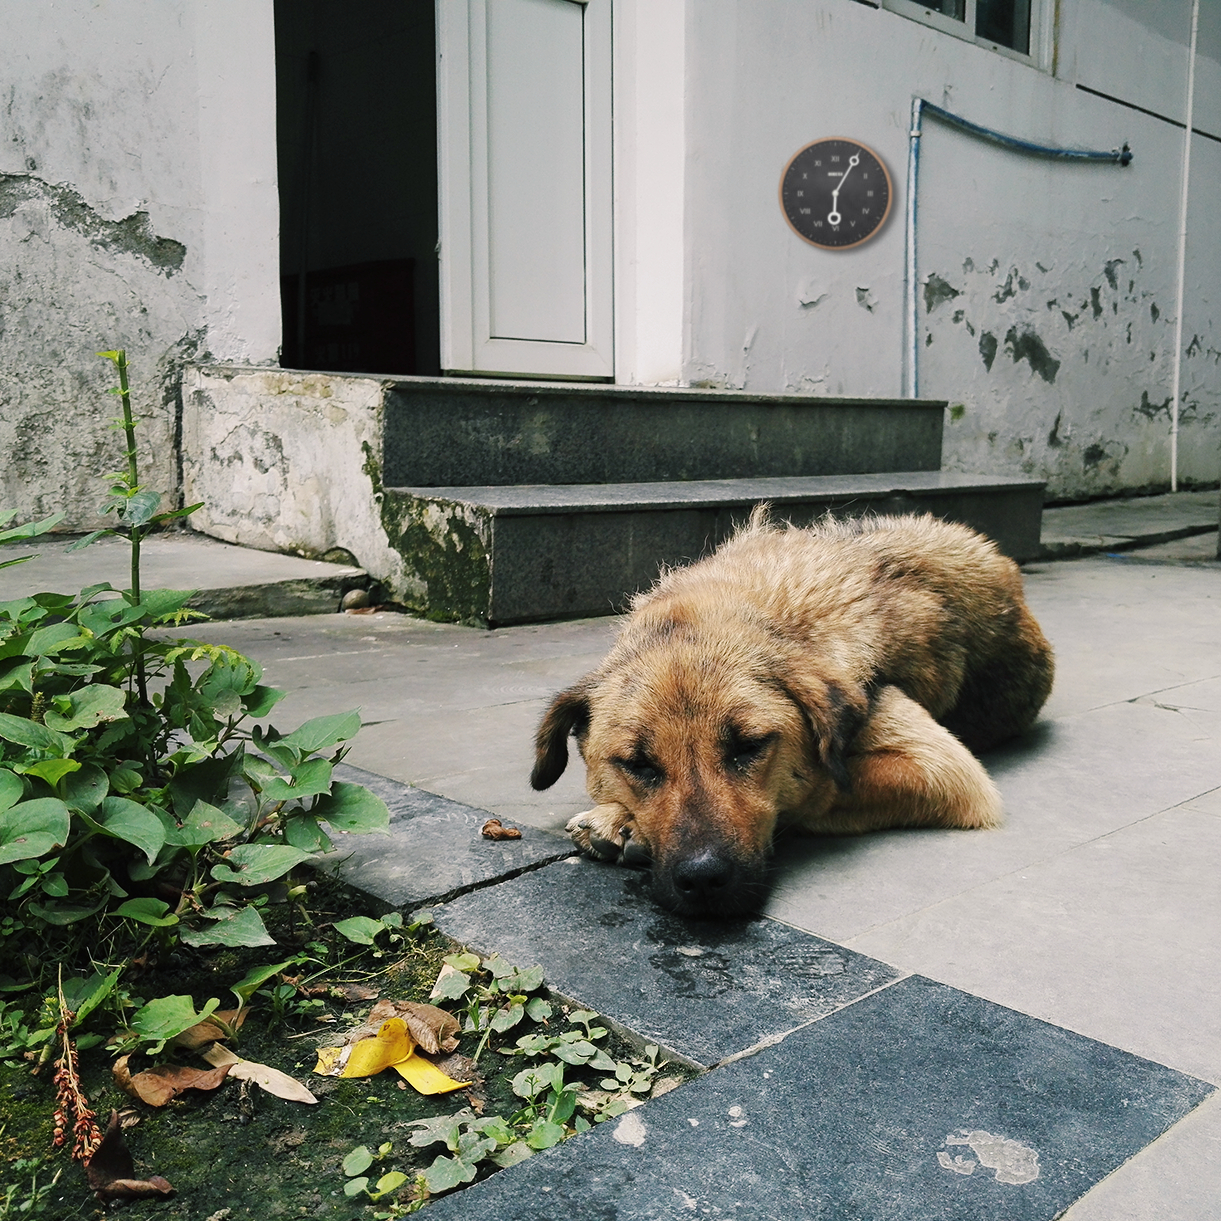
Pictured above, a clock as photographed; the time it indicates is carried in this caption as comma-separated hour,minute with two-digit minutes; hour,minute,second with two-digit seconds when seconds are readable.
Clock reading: 6,05
